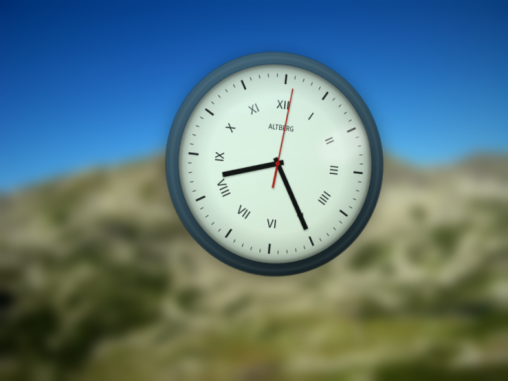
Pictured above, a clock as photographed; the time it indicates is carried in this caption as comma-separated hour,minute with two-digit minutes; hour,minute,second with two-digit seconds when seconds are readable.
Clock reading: 8,25,01
